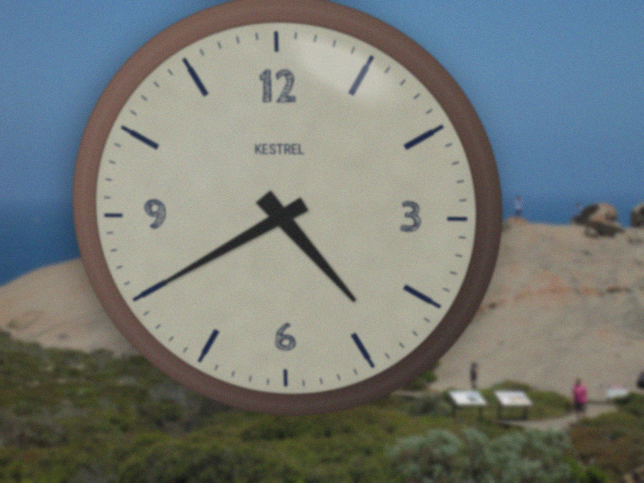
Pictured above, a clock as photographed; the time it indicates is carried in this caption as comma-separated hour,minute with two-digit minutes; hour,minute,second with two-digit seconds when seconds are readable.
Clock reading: 4,40
